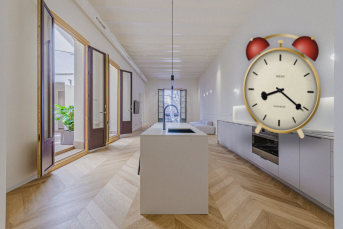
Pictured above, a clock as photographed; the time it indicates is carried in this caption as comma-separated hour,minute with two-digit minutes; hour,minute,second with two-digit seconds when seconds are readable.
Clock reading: 8,21
